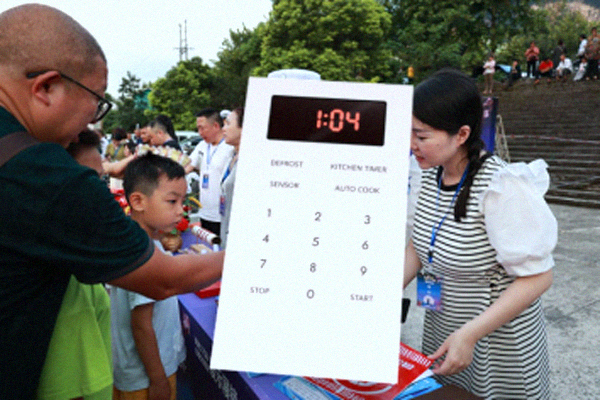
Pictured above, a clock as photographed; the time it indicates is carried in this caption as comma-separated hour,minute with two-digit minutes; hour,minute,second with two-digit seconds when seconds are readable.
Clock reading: 1,04
